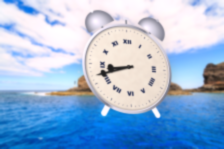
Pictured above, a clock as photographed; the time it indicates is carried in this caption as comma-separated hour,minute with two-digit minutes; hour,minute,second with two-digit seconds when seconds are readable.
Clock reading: 8,42
